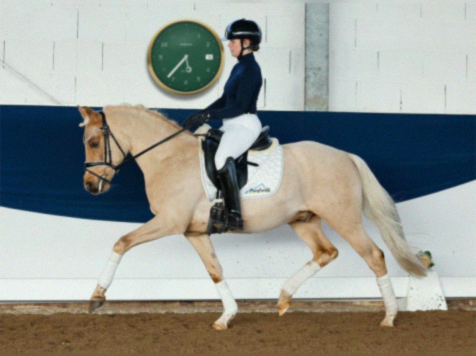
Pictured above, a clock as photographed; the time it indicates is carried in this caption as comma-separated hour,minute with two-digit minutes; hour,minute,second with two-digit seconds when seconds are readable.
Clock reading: 5,37
